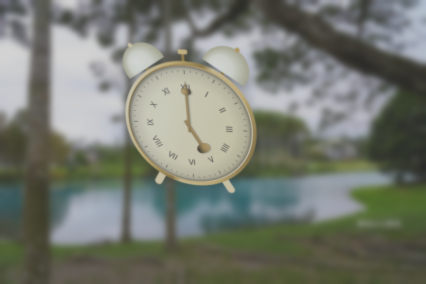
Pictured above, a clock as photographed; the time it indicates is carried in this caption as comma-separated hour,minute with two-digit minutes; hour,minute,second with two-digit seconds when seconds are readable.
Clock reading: 5,00
